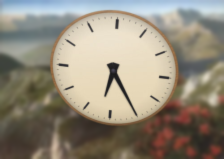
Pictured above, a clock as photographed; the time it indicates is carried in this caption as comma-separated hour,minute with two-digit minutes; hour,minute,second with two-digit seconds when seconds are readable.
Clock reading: 6,25
